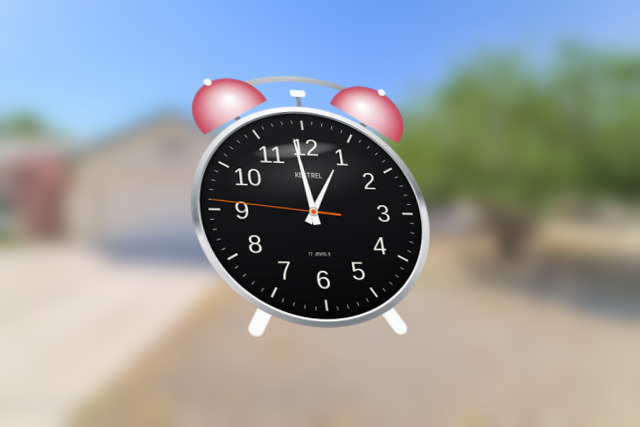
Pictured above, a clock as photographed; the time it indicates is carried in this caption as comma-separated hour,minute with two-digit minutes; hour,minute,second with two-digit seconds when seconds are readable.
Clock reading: 12,58,46
